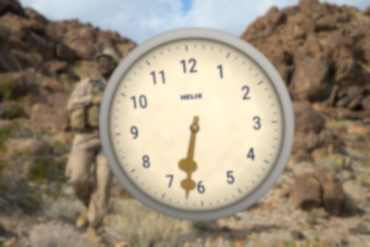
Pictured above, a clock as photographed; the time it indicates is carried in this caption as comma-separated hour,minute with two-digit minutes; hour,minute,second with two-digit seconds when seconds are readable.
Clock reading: 6,32
